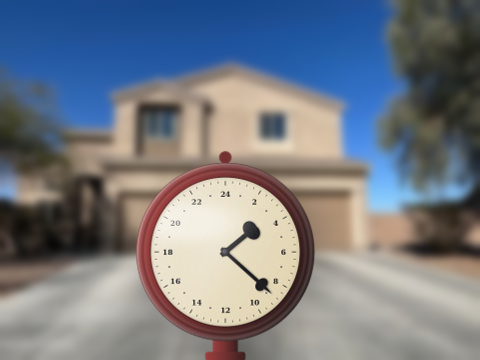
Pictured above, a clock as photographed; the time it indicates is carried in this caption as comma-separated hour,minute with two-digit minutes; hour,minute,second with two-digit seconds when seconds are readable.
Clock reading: 3,22
